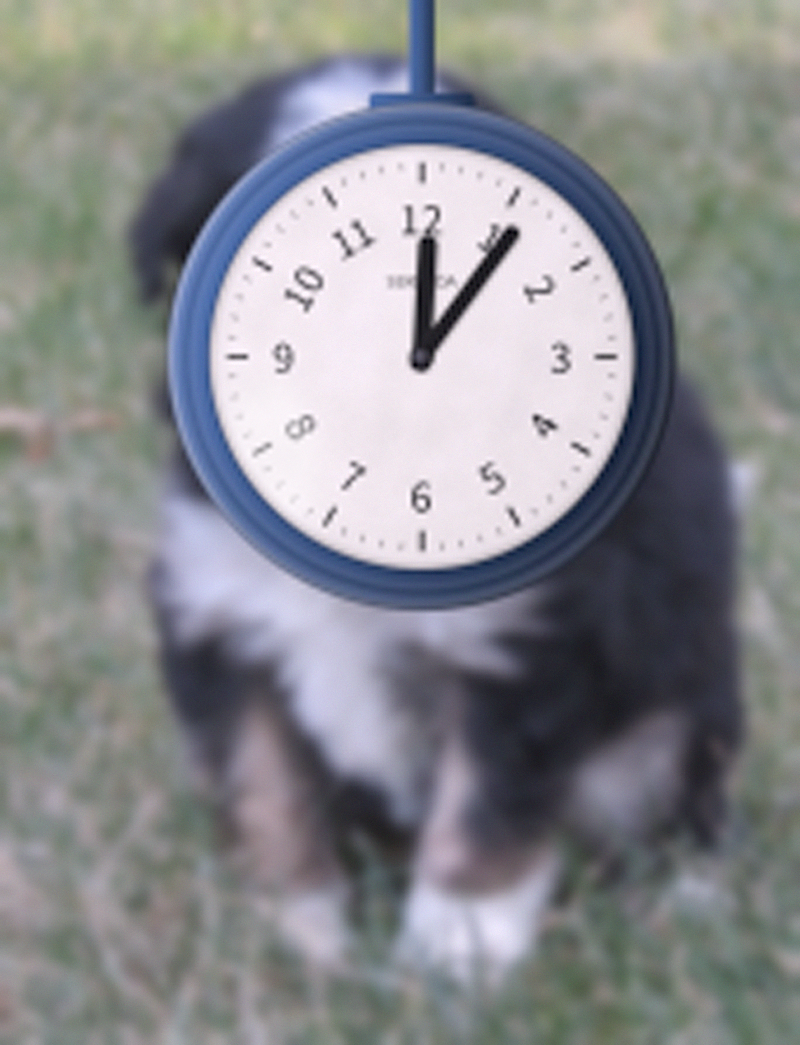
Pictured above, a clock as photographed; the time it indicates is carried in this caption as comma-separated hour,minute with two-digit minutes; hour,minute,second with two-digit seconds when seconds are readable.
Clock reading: 12,06
